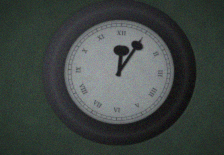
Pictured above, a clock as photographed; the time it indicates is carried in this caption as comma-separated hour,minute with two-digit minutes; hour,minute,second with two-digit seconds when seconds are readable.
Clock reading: 12,05
